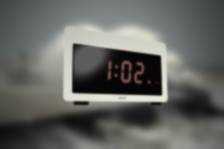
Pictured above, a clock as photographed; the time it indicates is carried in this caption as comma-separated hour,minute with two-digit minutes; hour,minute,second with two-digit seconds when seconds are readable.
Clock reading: 1,02
